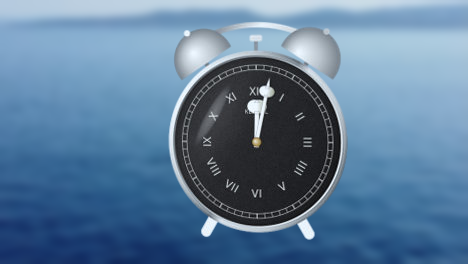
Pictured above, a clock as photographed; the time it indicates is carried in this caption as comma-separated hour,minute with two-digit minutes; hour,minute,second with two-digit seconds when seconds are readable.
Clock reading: 12,02
